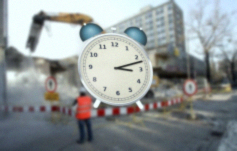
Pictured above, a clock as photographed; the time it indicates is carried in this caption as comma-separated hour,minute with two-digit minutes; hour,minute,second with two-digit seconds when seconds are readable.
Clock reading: 3,12
